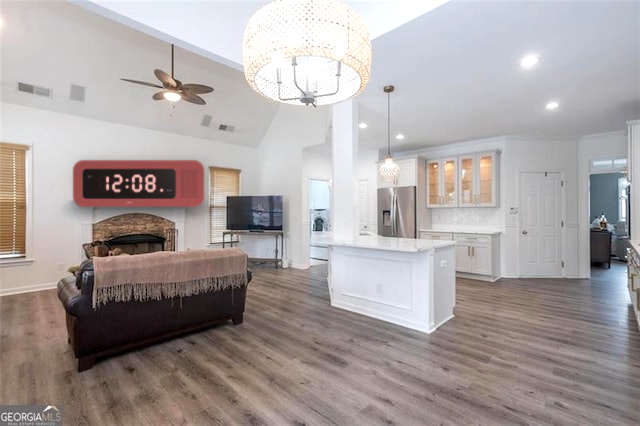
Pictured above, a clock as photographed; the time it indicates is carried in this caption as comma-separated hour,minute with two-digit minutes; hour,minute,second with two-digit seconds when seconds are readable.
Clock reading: 12,08
